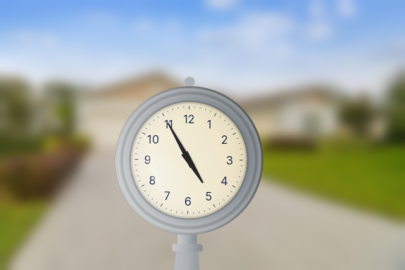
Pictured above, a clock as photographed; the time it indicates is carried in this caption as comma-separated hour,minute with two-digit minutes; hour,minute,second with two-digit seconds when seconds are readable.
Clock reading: 4,55
